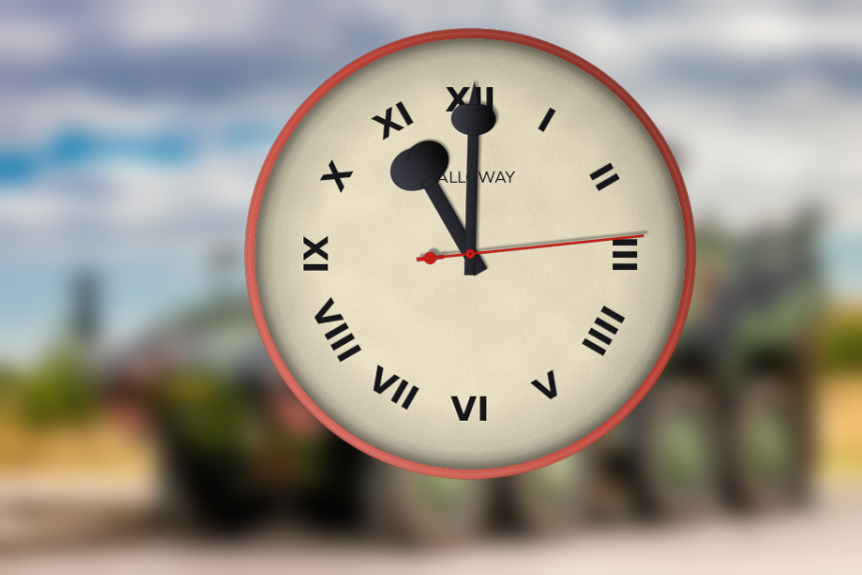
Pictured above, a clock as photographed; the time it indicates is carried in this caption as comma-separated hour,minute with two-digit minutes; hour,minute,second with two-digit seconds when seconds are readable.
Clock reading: 11,00,14
